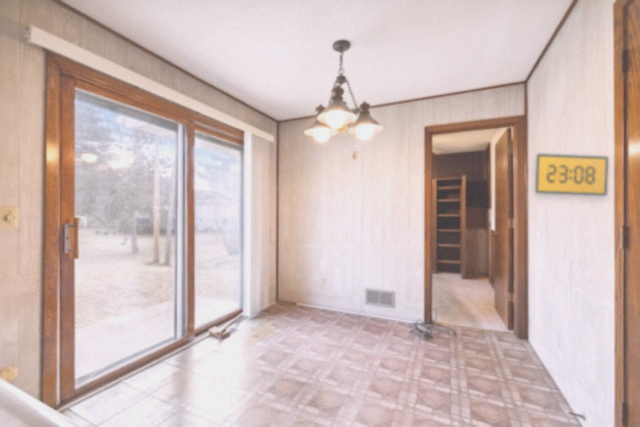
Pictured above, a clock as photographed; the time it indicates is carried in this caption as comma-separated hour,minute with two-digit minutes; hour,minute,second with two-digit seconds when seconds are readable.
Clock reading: 23,08
